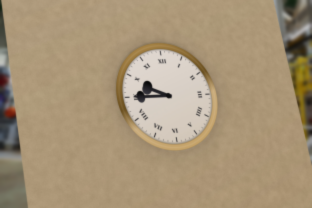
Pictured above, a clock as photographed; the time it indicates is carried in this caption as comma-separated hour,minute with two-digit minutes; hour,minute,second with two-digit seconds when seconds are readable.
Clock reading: 9,45
